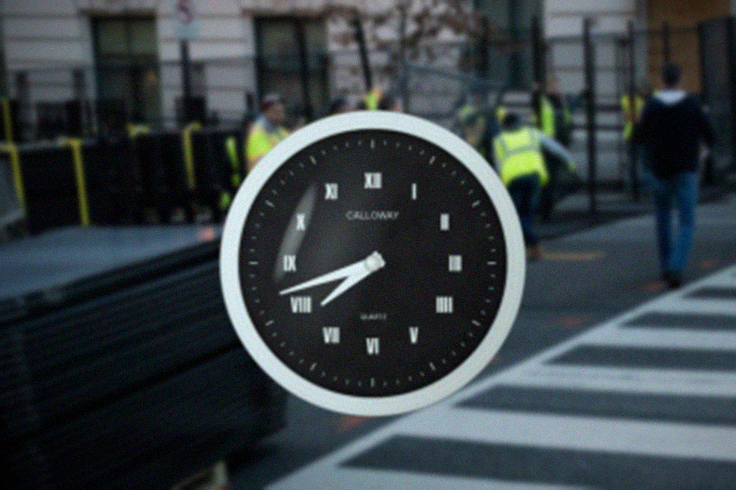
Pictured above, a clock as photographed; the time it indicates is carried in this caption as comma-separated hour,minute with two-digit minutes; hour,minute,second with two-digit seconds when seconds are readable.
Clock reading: 7,42
